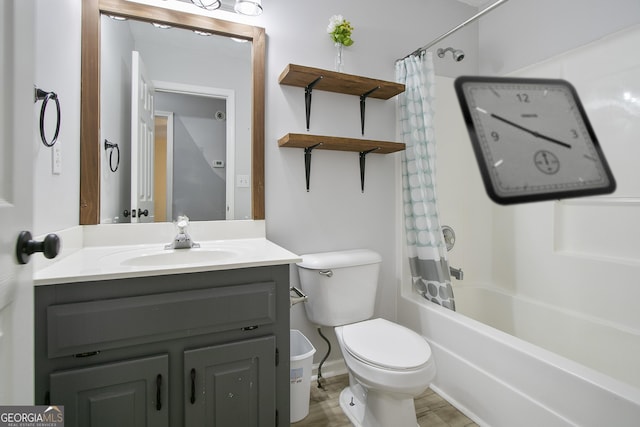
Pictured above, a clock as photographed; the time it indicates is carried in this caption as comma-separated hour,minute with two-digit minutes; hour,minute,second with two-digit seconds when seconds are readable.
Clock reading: 3,50
